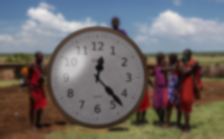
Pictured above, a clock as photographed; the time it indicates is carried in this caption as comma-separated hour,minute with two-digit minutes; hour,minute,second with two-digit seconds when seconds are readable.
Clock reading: 12,23
